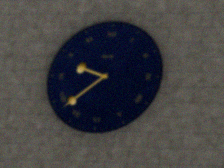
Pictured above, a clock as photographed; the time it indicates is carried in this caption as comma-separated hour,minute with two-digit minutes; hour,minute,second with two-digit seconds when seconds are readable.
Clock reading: 9,38
